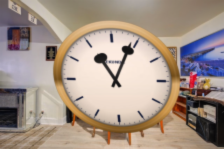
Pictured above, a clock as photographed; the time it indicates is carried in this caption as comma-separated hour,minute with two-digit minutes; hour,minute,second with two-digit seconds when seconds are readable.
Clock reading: 11,04
